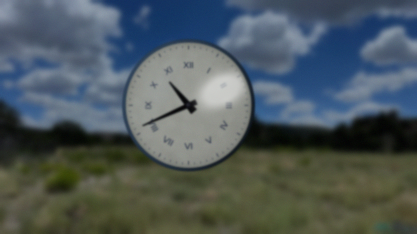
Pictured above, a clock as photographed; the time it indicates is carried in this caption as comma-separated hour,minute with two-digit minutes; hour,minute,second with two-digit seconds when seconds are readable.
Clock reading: 10,41
